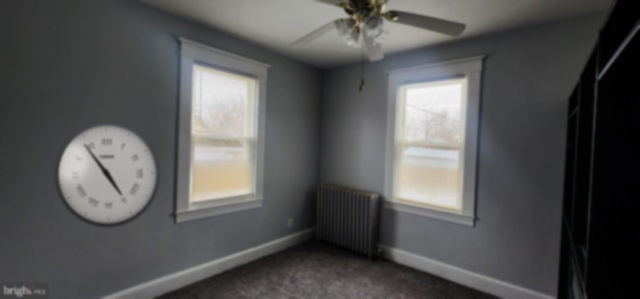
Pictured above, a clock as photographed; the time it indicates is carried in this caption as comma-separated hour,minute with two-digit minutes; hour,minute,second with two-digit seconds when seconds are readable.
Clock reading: 4,54
